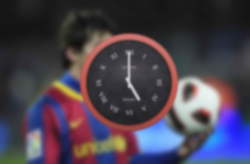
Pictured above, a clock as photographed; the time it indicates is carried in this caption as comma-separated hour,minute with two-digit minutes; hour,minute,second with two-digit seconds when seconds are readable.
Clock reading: 5,00
